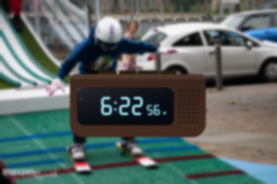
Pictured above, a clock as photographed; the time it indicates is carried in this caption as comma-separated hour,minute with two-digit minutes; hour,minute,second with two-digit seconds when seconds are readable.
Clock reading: 6,22
